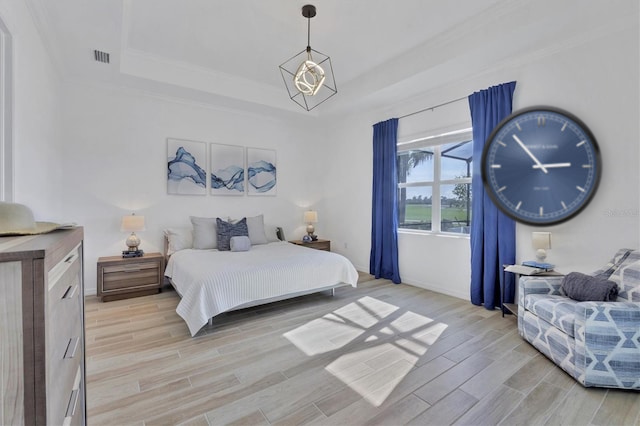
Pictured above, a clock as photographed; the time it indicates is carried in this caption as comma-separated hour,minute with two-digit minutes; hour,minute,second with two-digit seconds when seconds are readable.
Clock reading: 2,53
